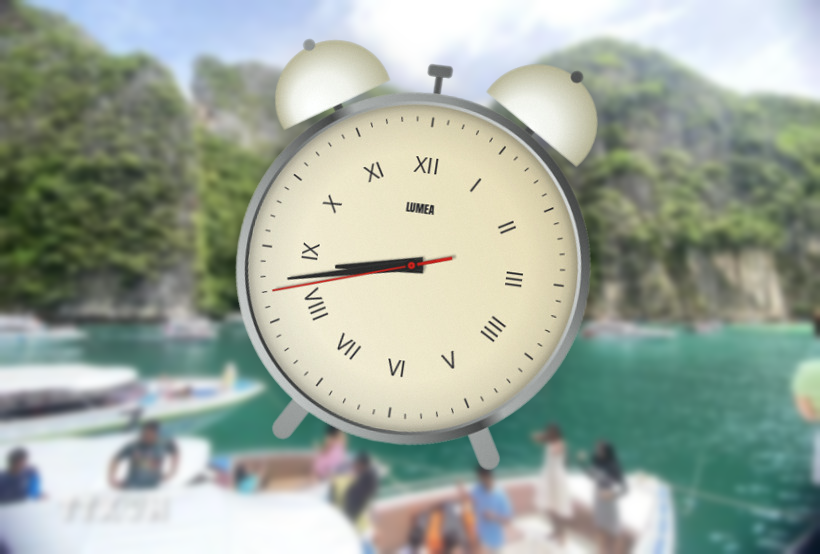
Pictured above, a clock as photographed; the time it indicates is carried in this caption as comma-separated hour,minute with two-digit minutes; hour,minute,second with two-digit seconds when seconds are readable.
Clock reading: 8,42,42
